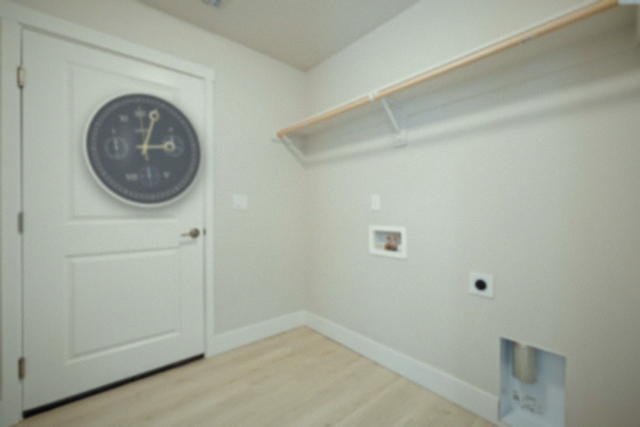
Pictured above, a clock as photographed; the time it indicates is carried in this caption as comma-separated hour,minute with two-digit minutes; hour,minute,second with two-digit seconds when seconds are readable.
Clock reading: 3,04
